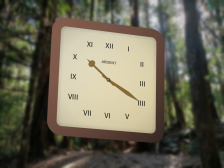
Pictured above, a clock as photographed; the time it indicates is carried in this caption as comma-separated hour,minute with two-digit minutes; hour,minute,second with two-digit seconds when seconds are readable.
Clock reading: 10,20
